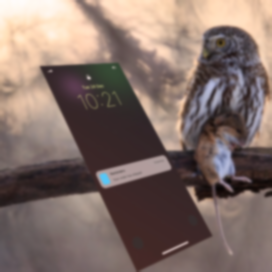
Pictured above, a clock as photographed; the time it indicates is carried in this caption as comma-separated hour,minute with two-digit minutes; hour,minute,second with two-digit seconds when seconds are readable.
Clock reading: 10,21
